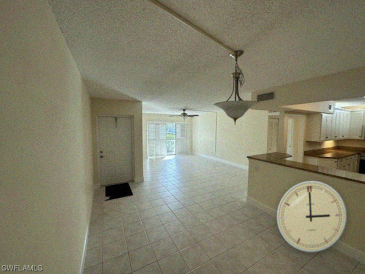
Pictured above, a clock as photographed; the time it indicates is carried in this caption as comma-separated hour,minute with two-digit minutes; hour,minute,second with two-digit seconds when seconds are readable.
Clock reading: 3,00
